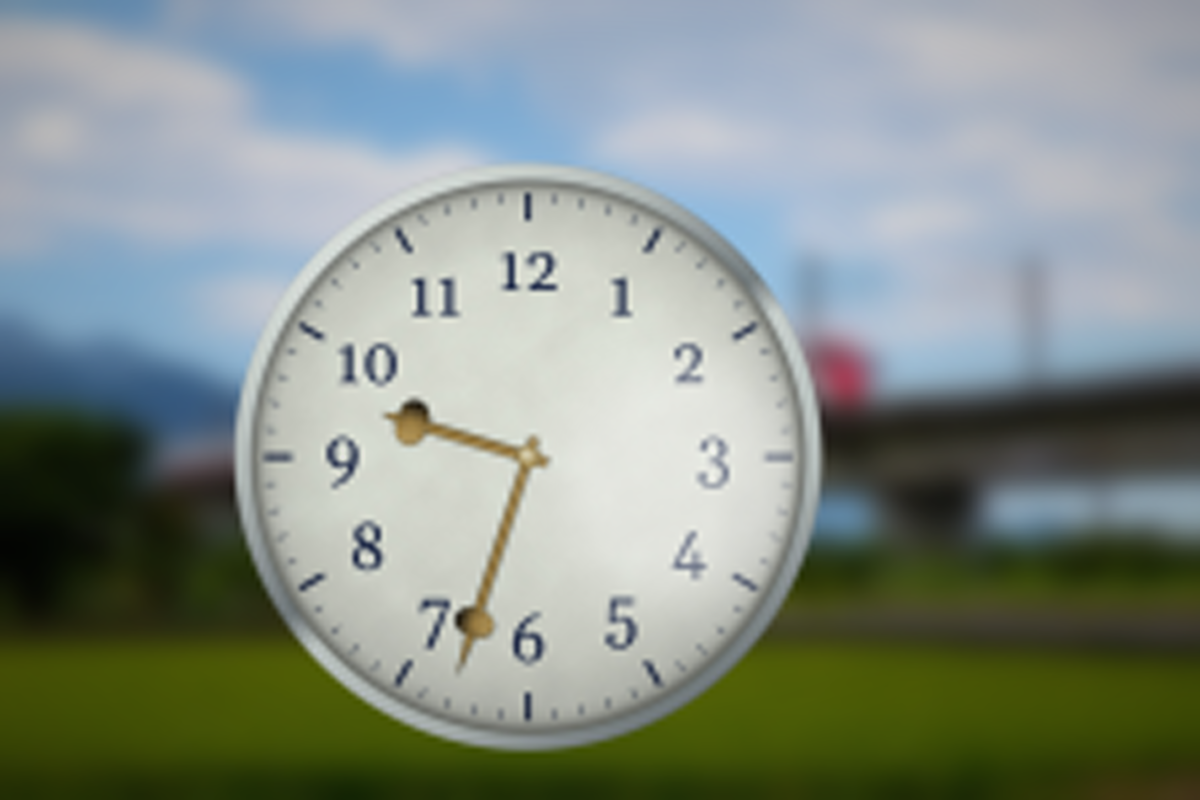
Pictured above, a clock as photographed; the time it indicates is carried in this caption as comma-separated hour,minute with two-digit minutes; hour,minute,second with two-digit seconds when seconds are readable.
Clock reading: 9,33
